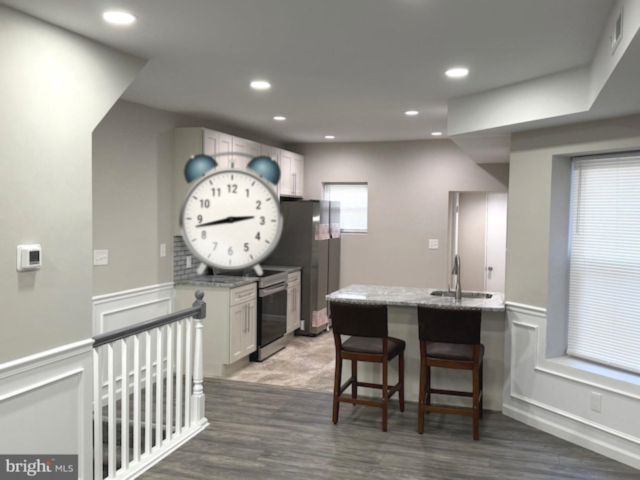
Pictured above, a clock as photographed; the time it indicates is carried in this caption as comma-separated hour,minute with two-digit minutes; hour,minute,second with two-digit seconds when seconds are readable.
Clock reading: 2,43
